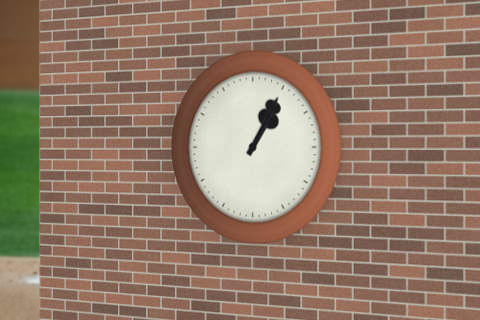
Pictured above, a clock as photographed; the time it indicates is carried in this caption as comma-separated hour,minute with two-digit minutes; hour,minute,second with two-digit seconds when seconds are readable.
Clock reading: 1,05
